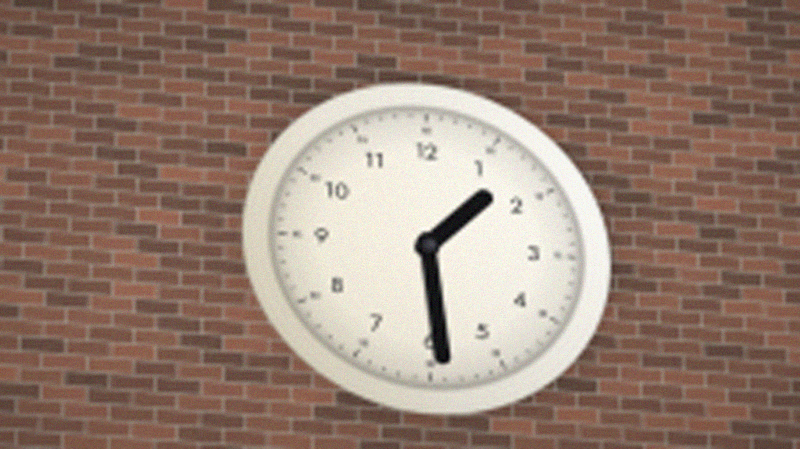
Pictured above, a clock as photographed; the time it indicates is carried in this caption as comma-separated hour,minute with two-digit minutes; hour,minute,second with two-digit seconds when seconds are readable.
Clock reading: 1,29
